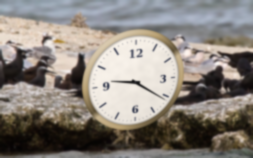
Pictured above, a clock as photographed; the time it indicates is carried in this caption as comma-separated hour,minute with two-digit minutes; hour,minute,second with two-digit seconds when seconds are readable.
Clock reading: 9,21
